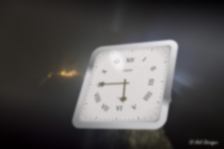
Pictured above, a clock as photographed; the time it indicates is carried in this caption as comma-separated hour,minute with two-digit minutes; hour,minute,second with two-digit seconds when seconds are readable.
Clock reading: 5,45
